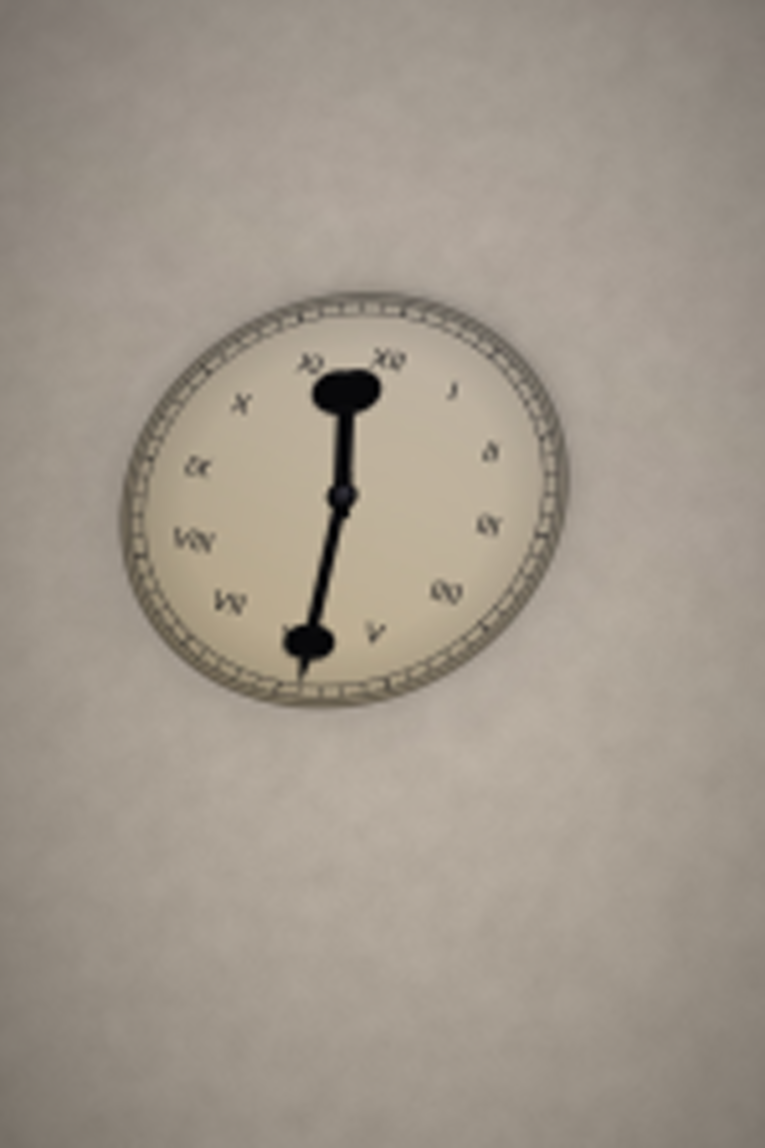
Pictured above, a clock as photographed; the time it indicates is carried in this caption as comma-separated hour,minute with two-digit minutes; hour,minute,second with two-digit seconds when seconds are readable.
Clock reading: 11,29
